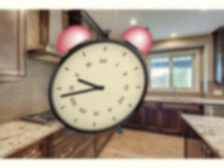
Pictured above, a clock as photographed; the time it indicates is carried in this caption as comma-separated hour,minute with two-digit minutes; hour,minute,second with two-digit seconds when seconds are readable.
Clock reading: 9,43
